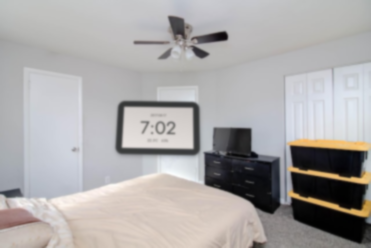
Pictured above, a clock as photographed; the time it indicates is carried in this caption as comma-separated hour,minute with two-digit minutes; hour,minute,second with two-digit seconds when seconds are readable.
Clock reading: 7,02
